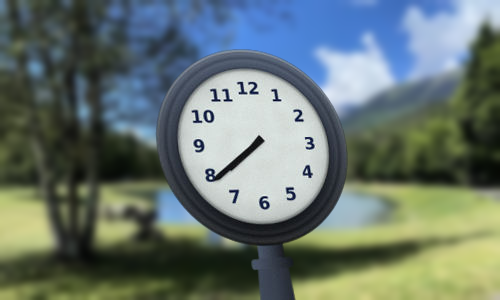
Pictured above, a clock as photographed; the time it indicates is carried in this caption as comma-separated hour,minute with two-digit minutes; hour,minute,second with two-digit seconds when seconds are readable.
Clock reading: 7,39
